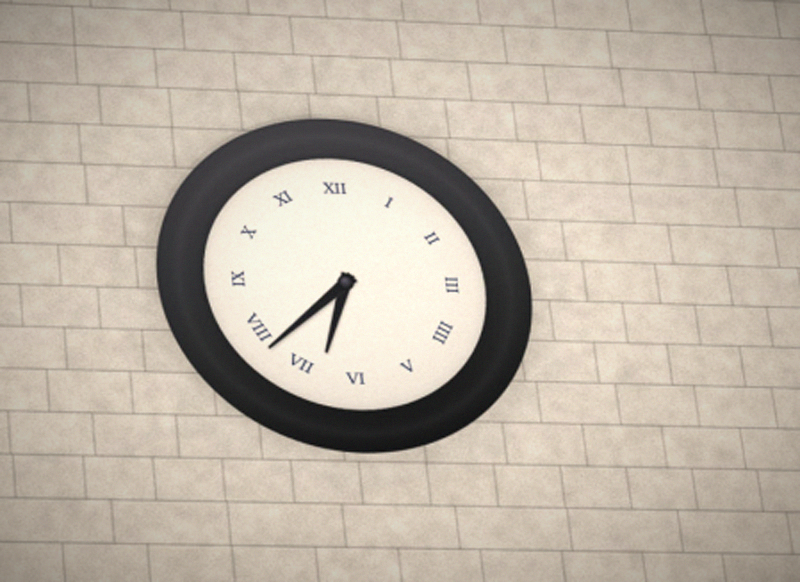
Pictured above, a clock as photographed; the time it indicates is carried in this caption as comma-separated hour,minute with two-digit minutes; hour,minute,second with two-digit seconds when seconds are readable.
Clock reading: 6,38
